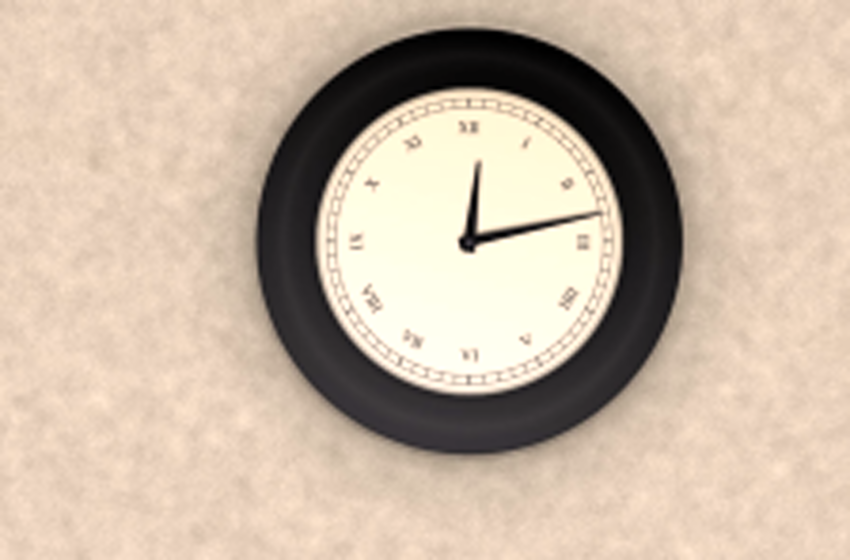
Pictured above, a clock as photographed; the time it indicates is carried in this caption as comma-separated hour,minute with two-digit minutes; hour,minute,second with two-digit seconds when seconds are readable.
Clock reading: 12,13
